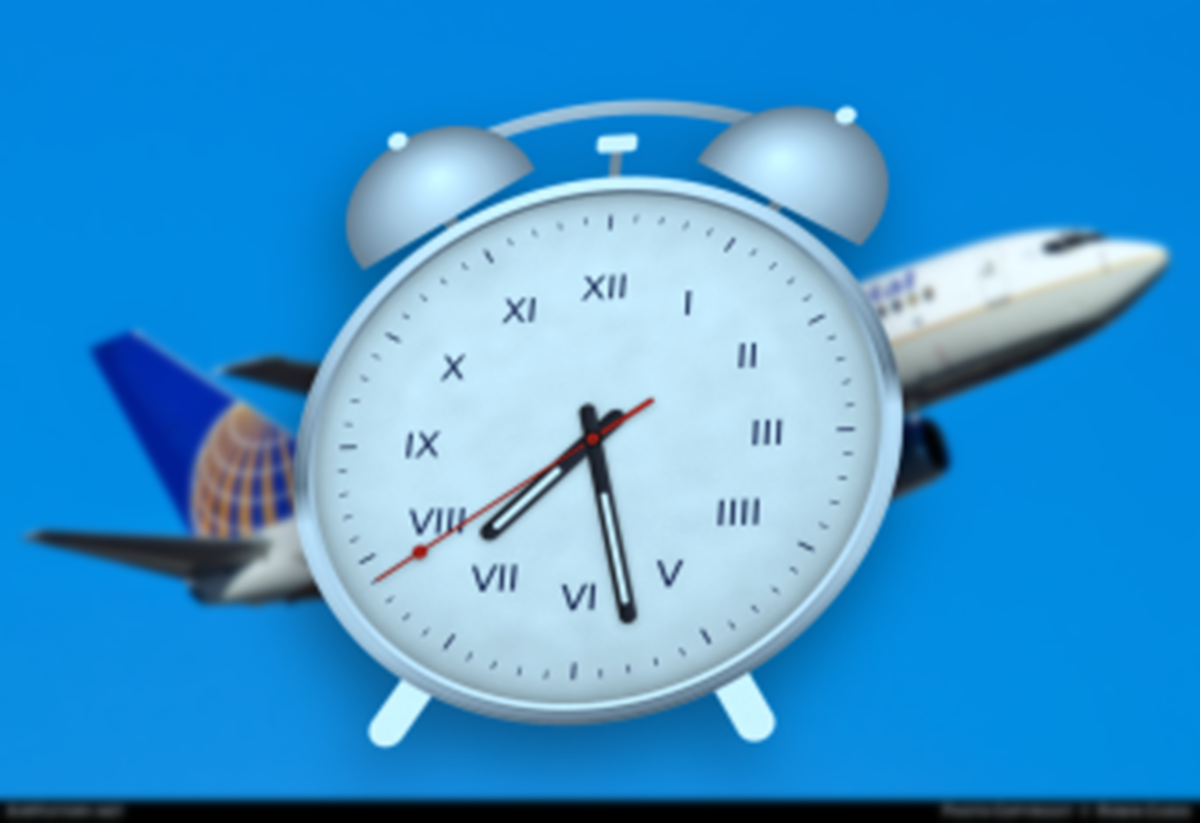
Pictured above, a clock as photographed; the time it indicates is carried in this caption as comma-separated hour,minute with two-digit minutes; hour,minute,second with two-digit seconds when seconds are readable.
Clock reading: 7,27,39
